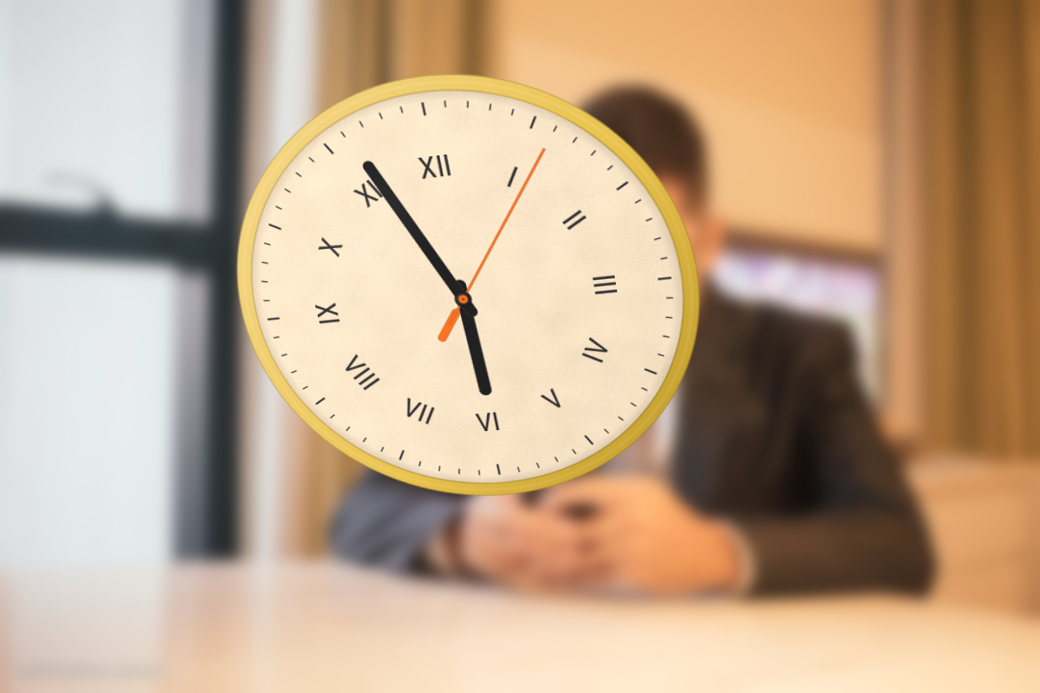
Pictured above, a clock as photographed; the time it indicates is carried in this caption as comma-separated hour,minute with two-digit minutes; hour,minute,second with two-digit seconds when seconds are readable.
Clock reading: 5,56,06
